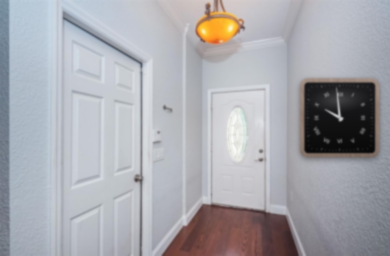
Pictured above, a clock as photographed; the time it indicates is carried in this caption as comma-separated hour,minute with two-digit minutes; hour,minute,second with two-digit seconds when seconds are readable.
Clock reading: 9,59
